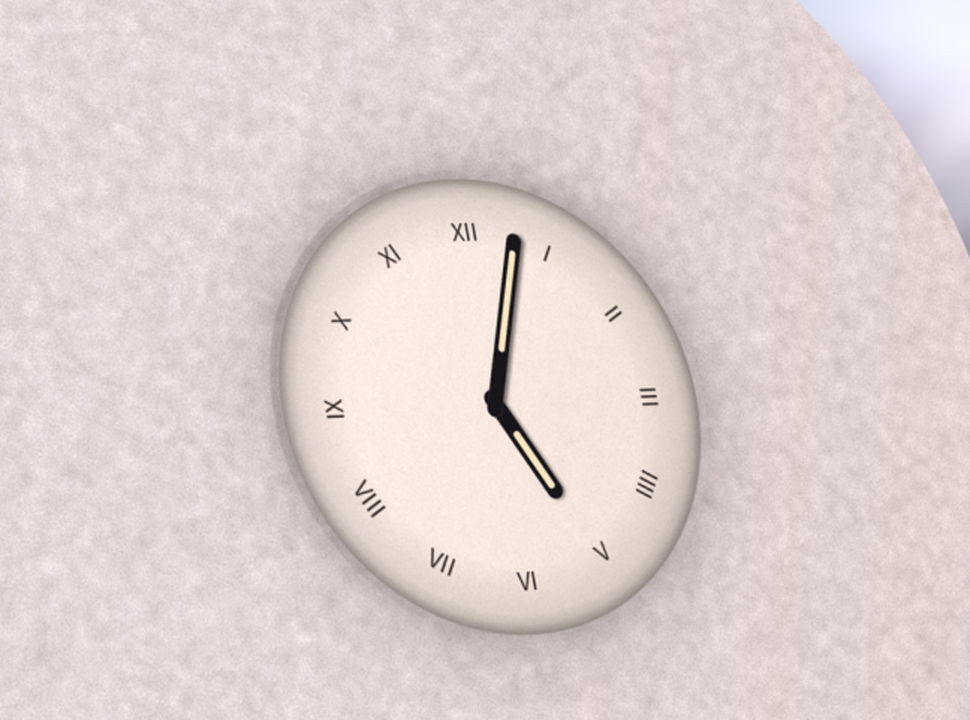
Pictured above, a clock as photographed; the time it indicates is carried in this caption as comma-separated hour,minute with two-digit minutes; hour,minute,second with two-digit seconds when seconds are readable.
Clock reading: 5,03
